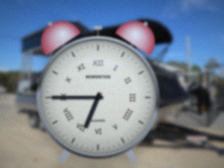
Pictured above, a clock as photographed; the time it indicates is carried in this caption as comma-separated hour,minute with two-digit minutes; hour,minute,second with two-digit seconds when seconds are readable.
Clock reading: 6,45
